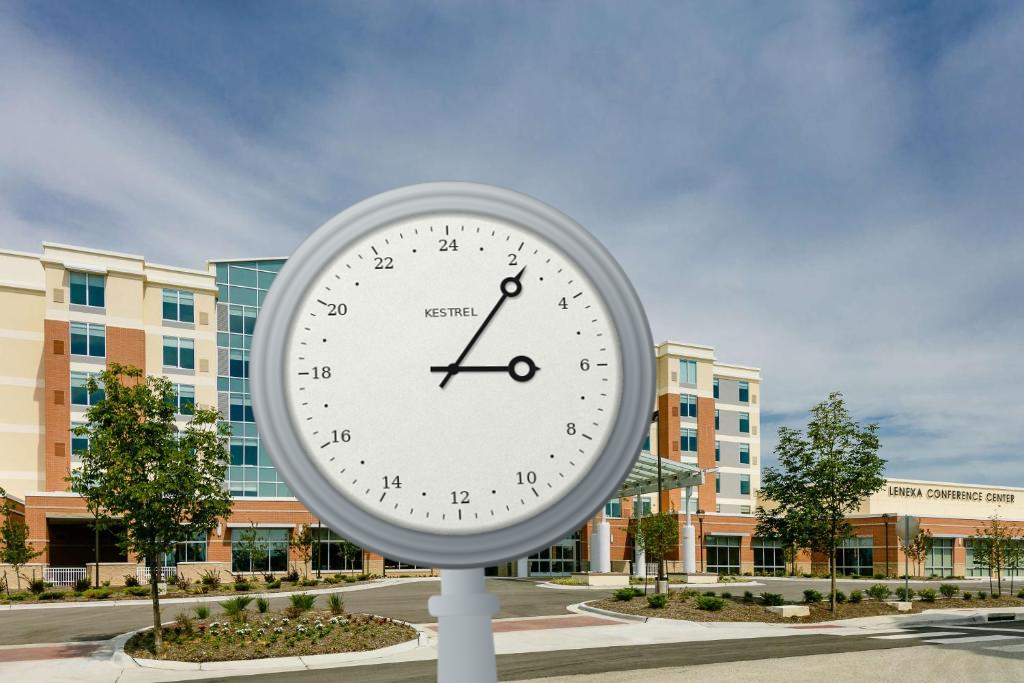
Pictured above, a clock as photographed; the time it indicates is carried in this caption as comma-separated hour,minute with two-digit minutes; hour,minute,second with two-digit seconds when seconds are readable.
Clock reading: 6,06
